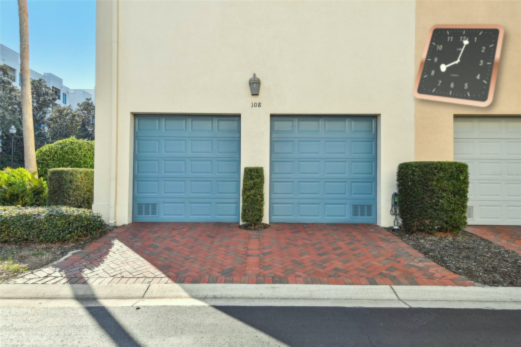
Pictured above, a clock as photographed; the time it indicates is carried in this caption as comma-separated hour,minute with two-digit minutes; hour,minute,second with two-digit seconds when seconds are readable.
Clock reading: 8,02
